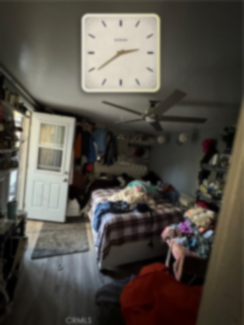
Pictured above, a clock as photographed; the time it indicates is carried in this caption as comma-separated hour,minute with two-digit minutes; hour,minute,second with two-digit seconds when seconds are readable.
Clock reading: 2,39
